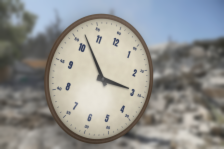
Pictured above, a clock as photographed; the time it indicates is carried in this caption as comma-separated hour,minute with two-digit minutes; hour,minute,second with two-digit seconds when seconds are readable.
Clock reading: 2,52
